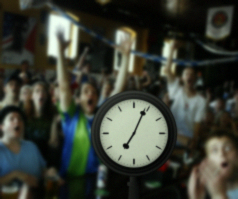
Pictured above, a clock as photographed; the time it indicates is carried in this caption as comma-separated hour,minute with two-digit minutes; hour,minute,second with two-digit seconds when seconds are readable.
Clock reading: 7,04
